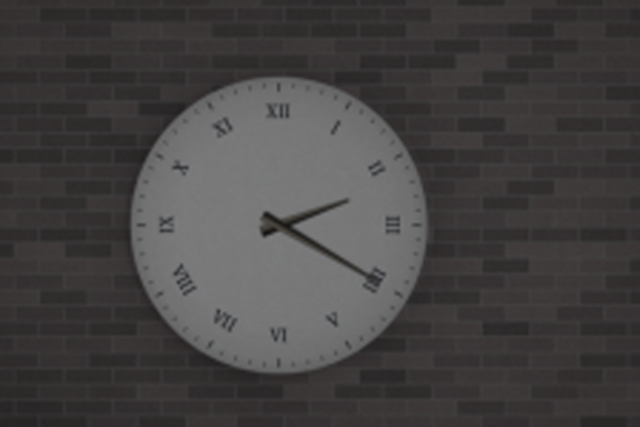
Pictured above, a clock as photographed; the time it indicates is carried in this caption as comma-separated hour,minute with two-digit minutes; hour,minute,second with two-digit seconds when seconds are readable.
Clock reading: 2,20
